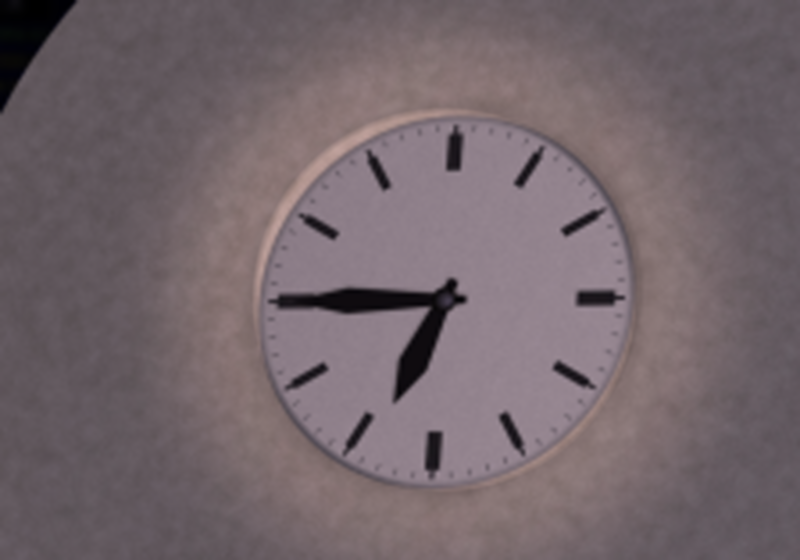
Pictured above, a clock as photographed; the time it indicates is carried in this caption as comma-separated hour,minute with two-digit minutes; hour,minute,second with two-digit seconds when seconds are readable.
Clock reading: 6,45
